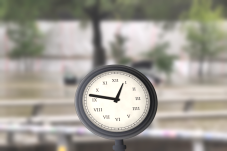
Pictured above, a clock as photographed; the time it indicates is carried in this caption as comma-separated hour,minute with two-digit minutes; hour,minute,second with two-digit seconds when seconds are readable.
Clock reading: 12,47
